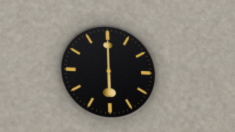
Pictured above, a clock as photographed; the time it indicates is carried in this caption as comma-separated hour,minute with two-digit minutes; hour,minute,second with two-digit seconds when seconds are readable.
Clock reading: 6,00
